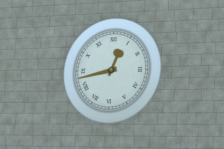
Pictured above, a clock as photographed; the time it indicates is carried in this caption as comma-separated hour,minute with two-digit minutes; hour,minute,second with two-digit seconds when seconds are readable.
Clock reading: 12,43
